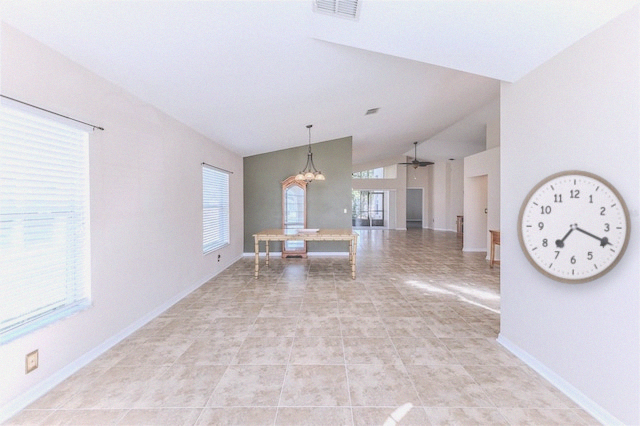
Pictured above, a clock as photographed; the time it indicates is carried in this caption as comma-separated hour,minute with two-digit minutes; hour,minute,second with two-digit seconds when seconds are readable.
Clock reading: 7,19
